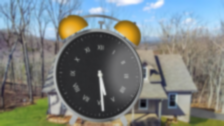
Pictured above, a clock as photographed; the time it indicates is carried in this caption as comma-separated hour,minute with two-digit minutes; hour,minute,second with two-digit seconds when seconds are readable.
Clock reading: 5,29
